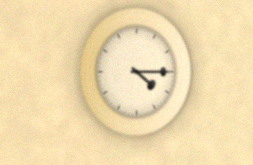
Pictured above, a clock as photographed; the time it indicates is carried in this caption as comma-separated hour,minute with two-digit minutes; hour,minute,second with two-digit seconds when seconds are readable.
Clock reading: 4,15
